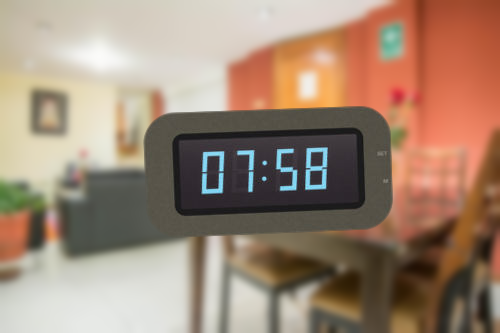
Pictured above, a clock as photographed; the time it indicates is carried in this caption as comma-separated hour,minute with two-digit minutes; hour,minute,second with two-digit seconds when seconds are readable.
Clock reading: 7,58
